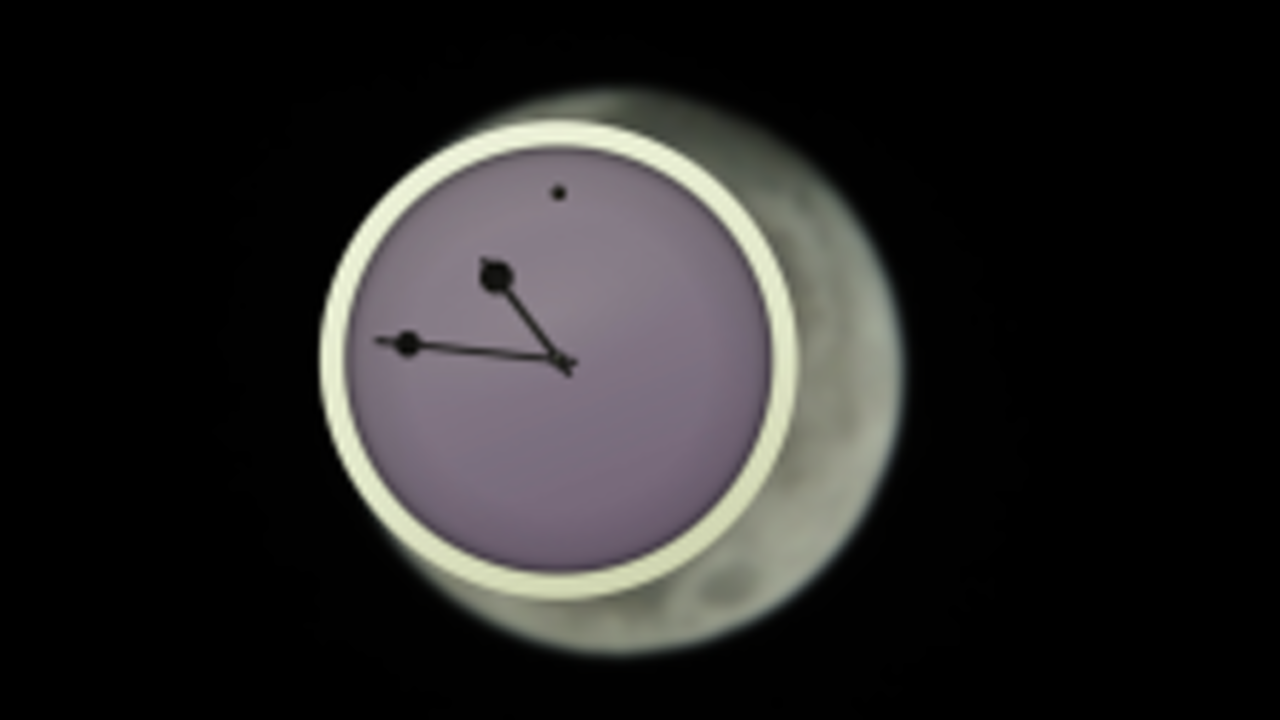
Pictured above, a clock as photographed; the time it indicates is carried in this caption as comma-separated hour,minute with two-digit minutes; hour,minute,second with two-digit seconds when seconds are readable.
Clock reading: 10,46
